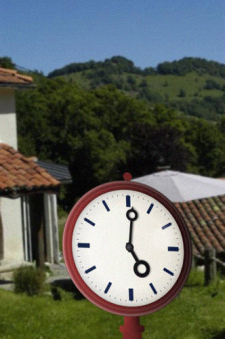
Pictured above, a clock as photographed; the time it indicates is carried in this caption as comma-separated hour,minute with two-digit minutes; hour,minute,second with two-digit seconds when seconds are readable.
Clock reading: 5,01
